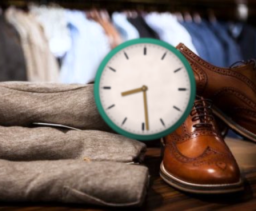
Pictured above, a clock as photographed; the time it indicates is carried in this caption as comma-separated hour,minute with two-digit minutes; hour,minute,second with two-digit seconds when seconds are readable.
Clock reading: 8,29
